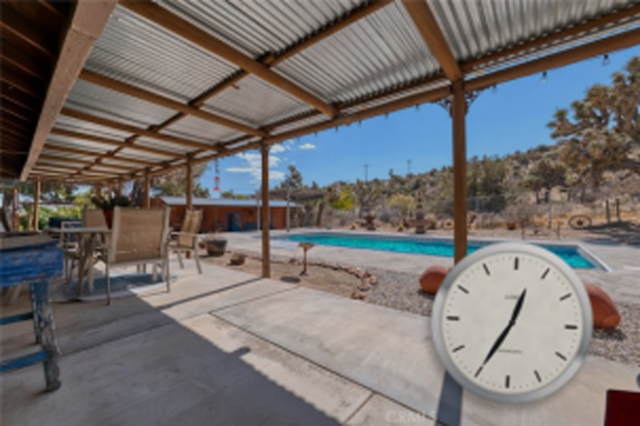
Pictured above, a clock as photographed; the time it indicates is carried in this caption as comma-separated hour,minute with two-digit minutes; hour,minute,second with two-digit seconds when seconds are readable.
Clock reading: 12,35
